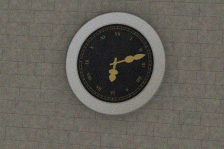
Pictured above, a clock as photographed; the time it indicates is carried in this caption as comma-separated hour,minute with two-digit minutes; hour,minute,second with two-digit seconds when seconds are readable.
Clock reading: 6,12
